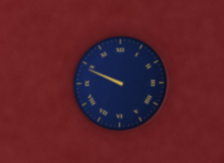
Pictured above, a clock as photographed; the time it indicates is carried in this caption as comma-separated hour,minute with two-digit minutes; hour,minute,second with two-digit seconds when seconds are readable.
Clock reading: 9,49
